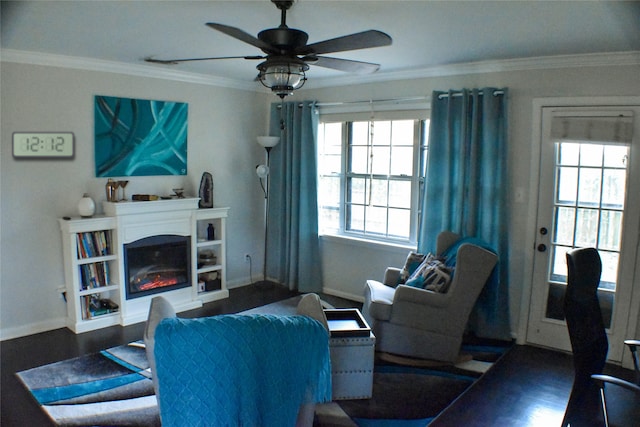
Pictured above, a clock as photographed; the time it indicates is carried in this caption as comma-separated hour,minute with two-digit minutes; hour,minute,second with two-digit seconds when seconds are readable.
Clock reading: 12,12
